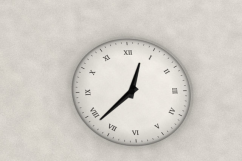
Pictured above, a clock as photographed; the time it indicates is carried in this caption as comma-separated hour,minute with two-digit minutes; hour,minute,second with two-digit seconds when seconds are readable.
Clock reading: 12,38
